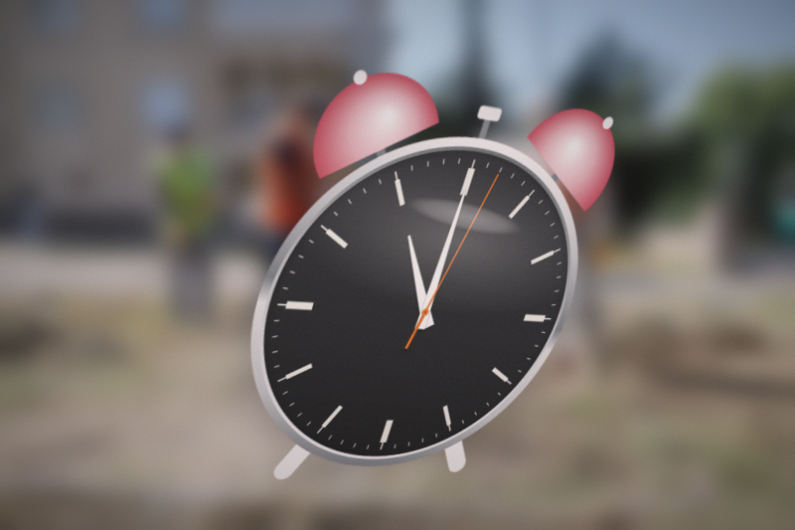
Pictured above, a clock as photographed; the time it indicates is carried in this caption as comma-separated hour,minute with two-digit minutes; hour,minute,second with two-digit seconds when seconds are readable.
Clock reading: 11,00,02
